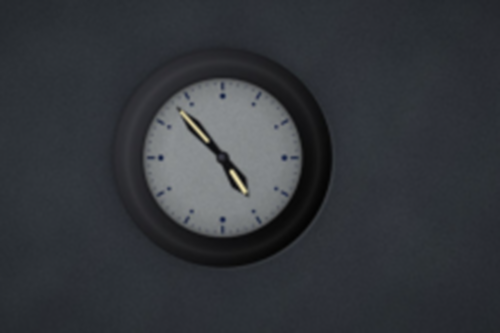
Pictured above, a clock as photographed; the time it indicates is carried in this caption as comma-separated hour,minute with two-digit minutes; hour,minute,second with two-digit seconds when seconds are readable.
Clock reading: 4,53
